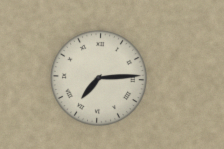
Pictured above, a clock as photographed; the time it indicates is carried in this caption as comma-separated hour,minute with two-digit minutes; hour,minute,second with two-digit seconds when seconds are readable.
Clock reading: 7,14
